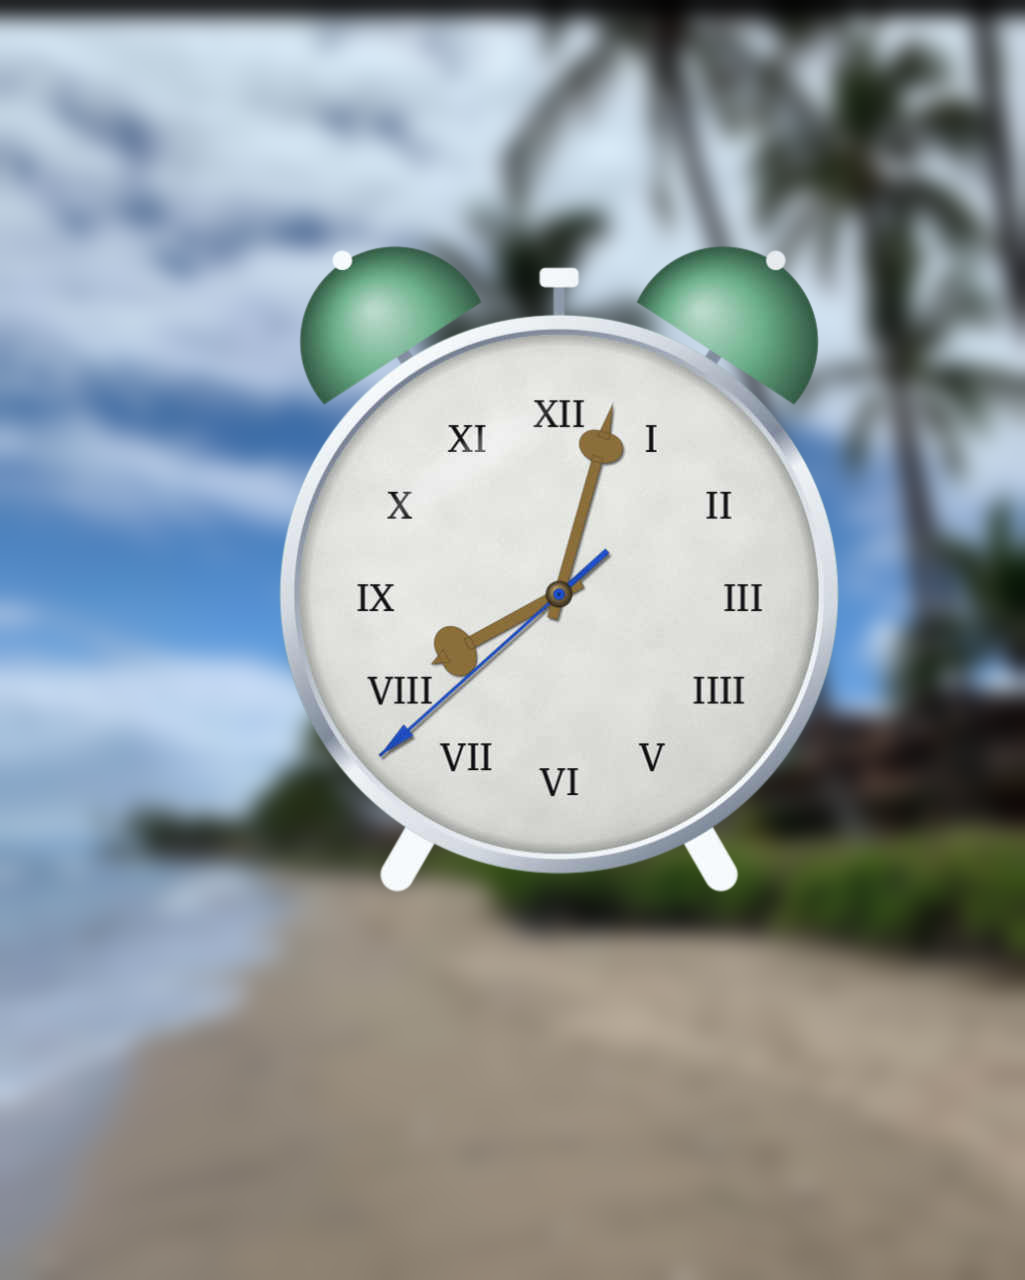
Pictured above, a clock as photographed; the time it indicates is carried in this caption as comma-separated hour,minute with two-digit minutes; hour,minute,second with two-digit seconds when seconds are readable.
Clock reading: 8,02,38
